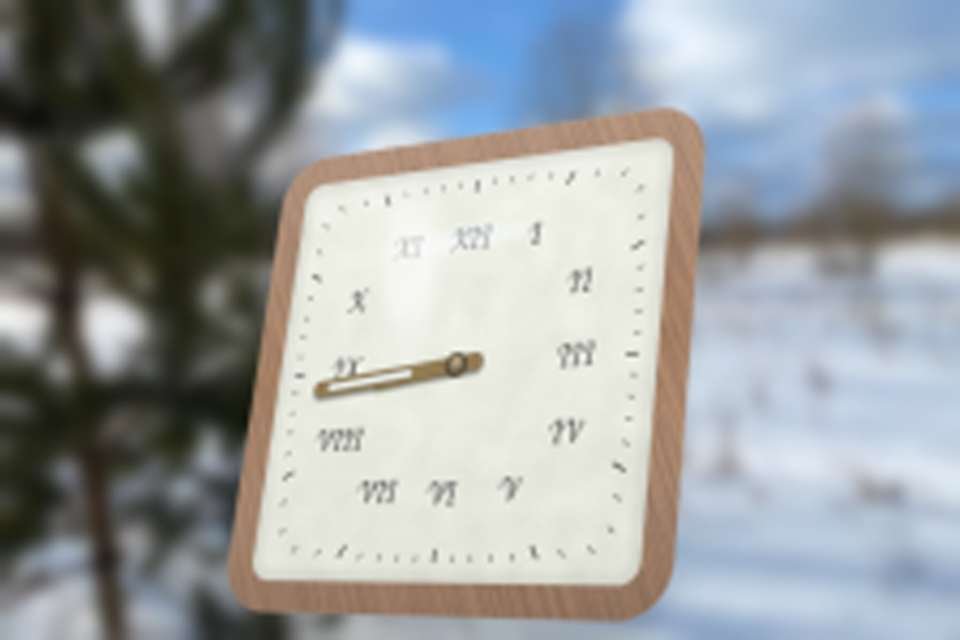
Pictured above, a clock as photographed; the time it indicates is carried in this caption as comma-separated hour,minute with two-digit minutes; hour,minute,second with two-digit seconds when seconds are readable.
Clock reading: 8,44
